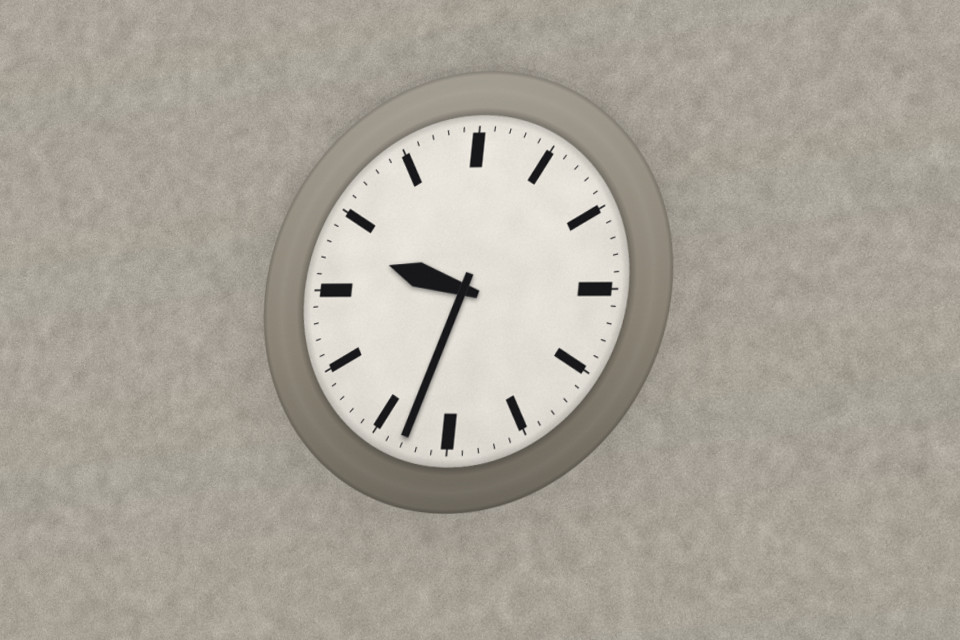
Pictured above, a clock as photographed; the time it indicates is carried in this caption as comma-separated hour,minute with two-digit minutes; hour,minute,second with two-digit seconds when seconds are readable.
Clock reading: 9,33
